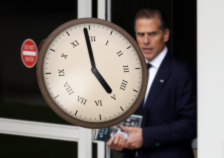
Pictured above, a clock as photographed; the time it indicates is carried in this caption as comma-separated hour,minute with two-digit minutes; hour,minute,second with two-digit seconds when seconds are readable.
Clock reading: 4,59
